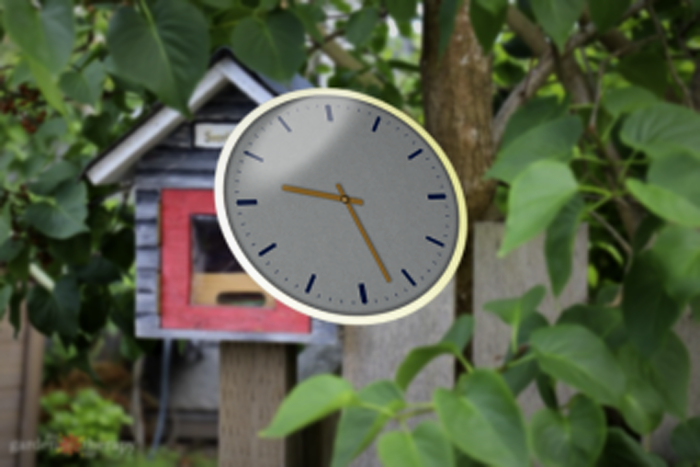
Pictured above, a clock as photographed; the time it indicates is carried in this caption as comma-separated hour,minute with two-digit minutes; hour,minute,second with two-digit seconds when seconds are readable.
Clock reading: 9,27
